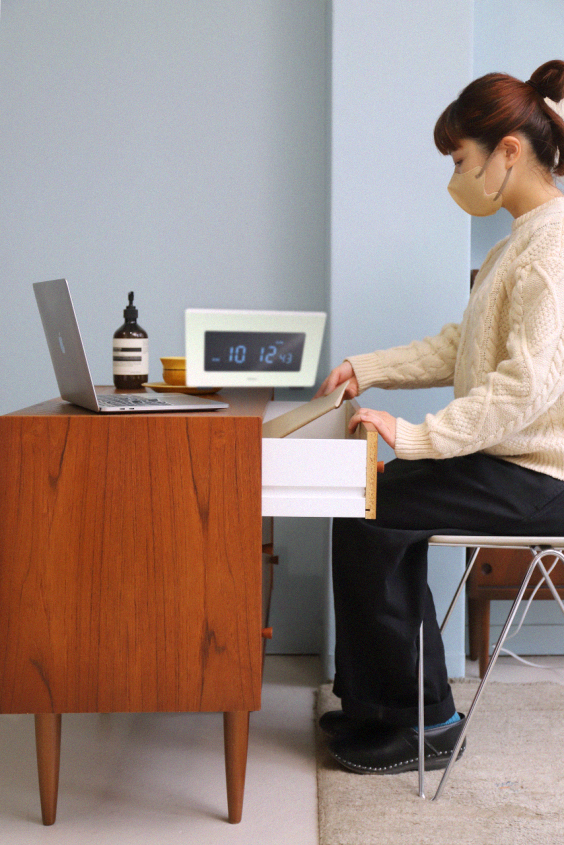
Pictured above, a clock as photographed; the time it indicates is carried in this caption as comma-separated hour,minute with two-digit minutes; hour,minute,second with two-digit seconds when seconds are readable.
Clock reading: 10,12
